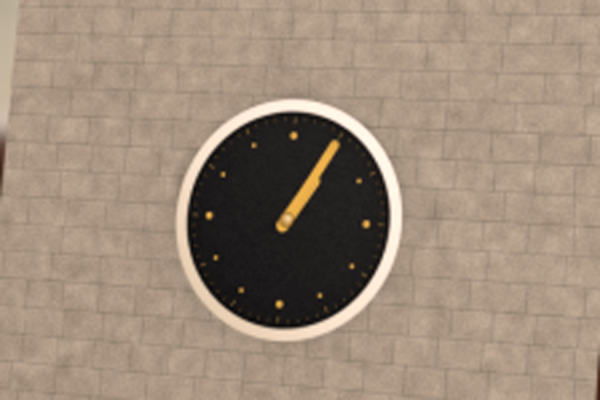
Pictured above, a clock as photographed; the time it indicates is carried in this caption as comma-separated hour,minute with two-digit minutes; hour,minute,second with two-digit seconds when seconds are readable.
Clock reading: 1,05
